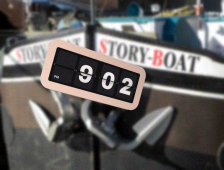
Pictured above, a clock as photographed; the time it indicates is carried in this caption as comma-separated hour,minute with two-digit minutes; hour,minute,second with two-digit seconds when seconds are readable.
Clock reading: 9,02
